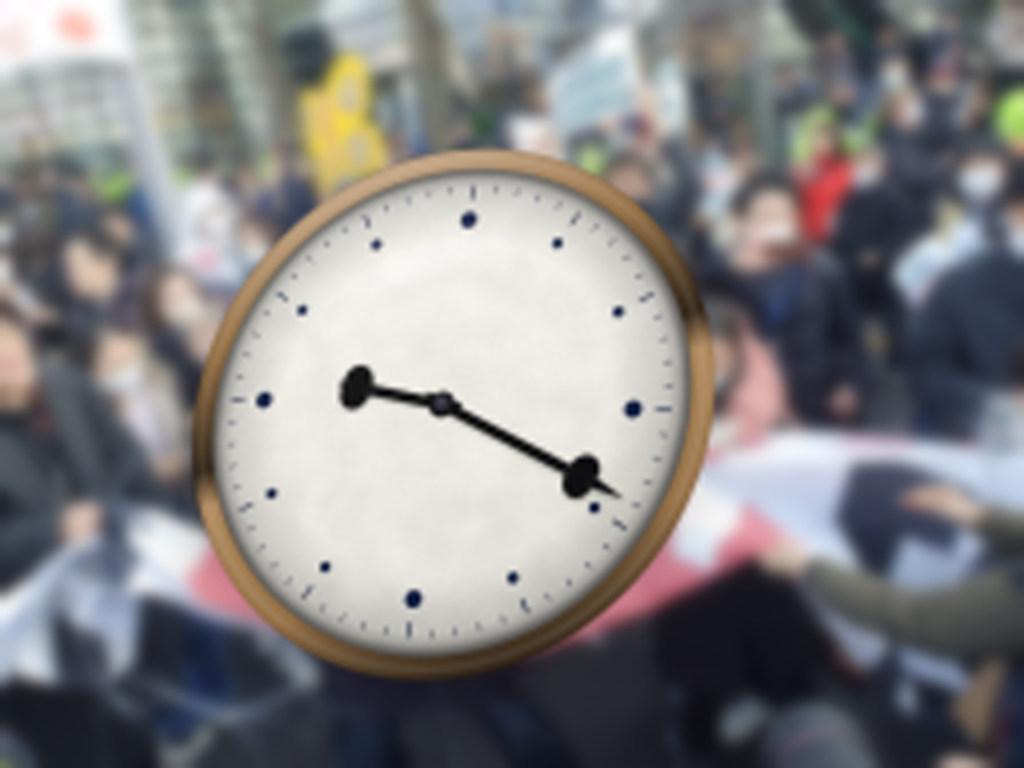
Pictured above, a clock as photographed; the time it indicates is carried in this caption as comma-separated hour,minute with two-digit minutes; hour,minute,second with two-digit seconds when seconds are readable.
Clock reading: 9,19
